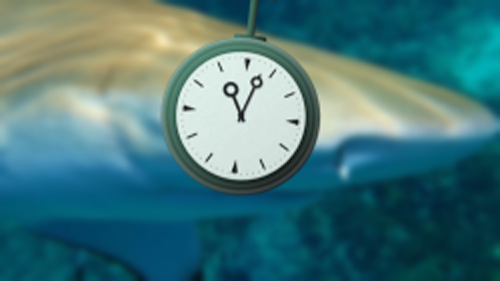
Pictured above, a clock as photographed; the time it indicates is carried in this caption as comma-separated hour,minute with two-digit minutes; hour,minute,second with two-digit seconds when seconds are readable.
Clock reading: 11,03
